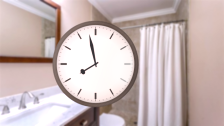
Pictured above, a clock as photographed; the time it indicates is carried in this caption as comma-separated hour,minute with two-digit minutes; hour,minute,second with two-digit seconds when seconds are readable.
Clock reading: 7,58
